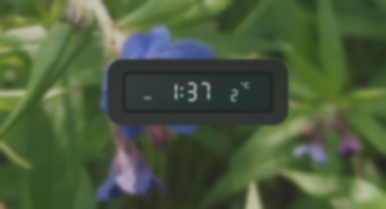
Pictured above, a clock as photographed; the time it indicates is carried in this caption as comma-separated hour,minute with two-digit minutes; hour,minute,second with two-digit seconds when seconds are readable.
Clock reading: 1,37
